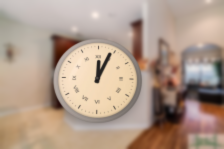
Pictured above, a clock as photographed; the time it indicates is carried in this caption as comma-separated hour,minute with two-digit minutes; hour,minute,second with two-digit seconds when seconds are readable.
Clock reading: 12,04
